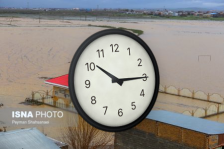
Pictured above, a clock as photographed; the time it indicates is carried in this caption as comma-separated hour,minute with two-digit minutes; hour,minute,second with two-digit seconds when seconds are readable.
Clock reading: 10,15
